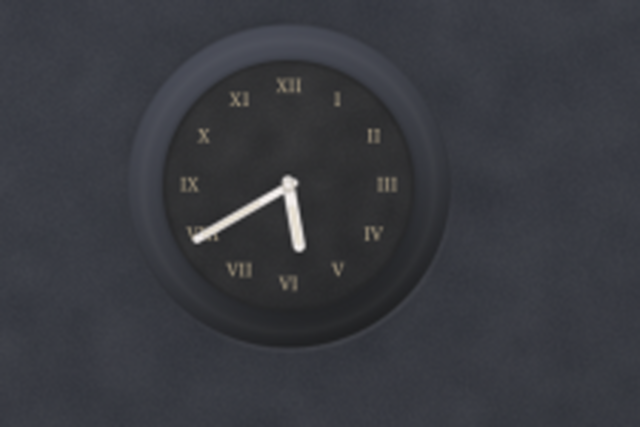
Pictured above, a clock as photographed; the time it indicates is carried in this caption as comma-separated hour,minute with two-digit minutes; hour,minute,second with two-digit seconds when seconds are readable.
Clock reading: 5,40
